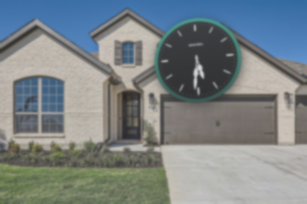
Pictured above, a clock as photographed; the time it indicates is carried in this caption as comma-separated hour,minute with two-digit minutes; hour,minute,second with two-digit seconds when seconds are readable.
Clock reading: 5,31
